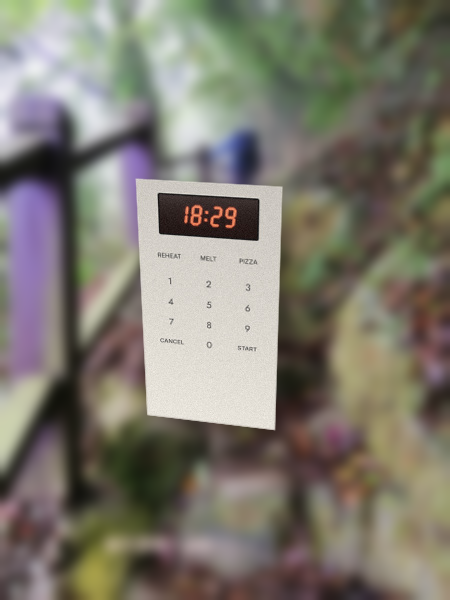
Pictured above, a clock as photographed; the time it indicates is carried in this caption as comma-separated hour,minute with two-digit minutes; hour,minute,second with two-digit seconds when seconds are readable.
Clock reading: 18,29
